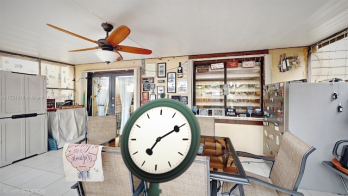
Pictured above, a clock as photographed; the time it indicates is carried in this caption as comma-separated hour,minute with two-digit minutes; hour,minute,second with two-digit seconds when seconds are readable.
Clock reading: 7,10
